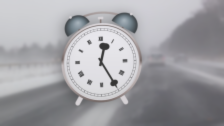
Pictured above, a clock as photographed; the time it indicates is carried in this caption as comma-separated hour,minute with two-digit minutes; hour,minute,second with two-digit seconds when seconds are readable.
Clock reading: 12,25
